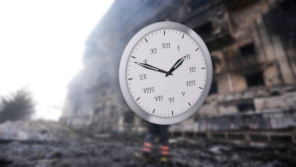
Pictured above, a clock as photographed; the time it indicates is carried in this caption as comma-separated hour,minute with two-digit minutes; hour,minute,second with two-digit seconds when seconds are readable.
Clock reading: 1,49
